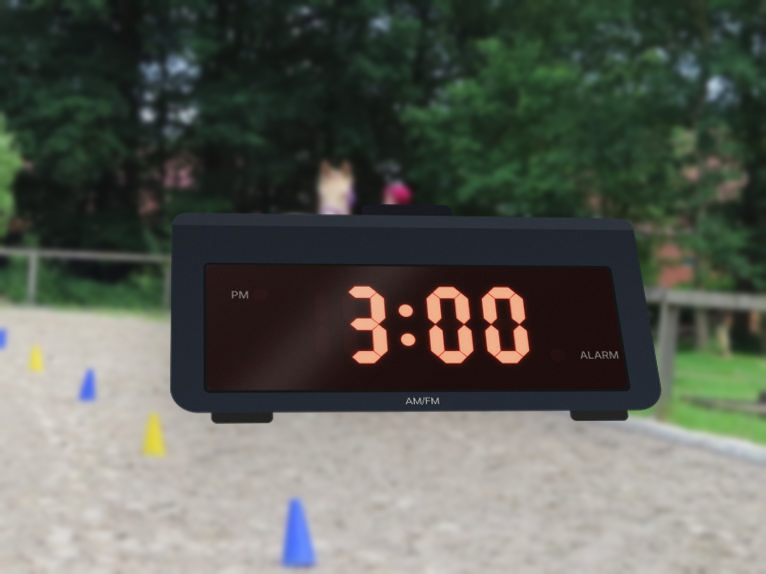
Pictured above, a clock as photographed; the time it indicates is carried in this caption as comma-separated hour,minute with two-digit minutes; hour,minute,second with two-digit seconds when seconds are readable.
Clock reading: 3,00
